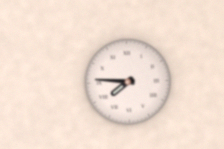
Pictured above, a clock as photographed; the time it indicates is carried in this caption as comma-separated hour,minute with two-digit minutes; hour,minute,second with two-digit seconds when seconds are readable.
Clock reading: 7,46
